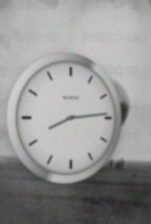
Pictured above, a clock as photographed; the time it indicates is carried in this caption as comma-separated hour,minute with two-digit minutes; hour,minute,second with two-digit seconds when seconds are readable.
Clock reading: 8,14
